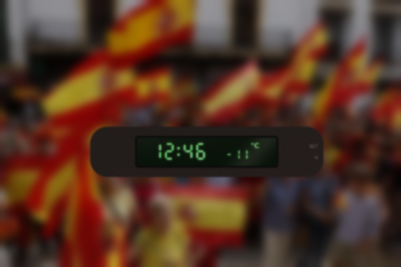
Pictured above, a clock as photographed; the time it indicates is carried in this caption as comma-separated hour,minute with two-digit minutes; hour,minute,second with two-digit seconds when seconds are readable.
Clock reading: 12,46
